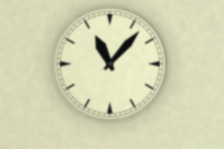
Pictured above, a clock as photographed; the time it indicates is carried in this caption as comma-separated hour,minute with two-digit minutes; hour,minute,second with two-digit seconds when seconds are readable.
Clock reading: 11,07
